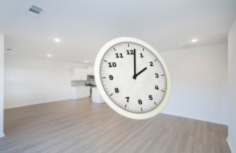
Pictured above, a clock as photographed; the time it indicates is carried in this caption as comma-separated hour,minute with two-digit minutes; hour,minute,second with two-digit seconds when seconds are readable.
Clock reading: 2,02
